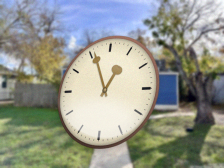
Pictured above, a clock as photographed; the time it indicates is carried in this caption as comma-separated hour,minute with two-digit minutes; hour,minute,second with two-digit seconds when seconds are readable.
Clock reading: 12,56
